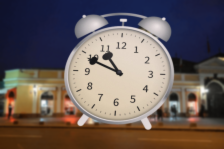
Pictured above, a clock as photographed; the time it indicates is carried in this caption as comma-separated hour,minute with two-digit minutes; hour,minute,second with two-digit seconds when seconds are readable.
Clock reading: 10,49
